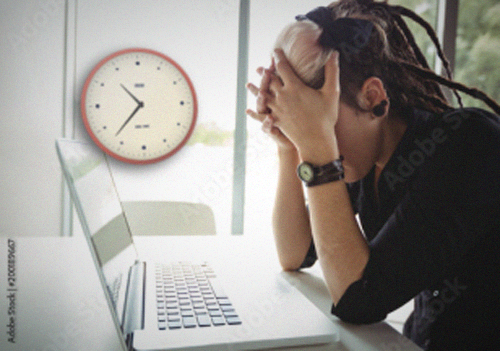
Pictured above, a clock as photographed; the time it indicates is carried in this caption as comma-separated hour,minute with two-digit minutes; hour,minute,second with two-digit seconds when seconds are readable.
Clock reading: 10,37
